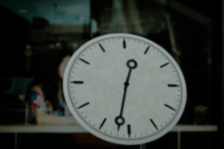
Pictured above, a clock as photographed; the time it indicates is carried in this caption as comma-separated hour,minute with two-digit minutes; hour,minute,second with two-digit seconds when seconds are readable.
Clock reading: 12,32
